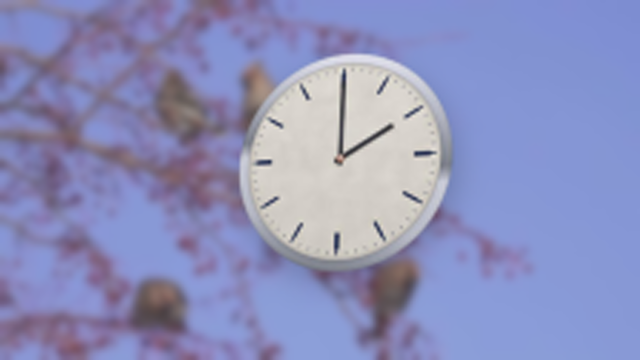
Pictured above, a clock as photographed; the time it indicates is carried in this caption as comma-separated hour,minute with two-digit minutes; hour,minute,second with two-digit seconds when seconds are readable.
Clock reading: 2,00
